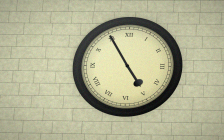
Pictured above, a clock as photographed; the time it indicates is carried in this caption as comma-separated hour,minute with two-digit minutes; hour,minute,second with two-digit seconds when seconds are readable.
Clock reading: 4,55
